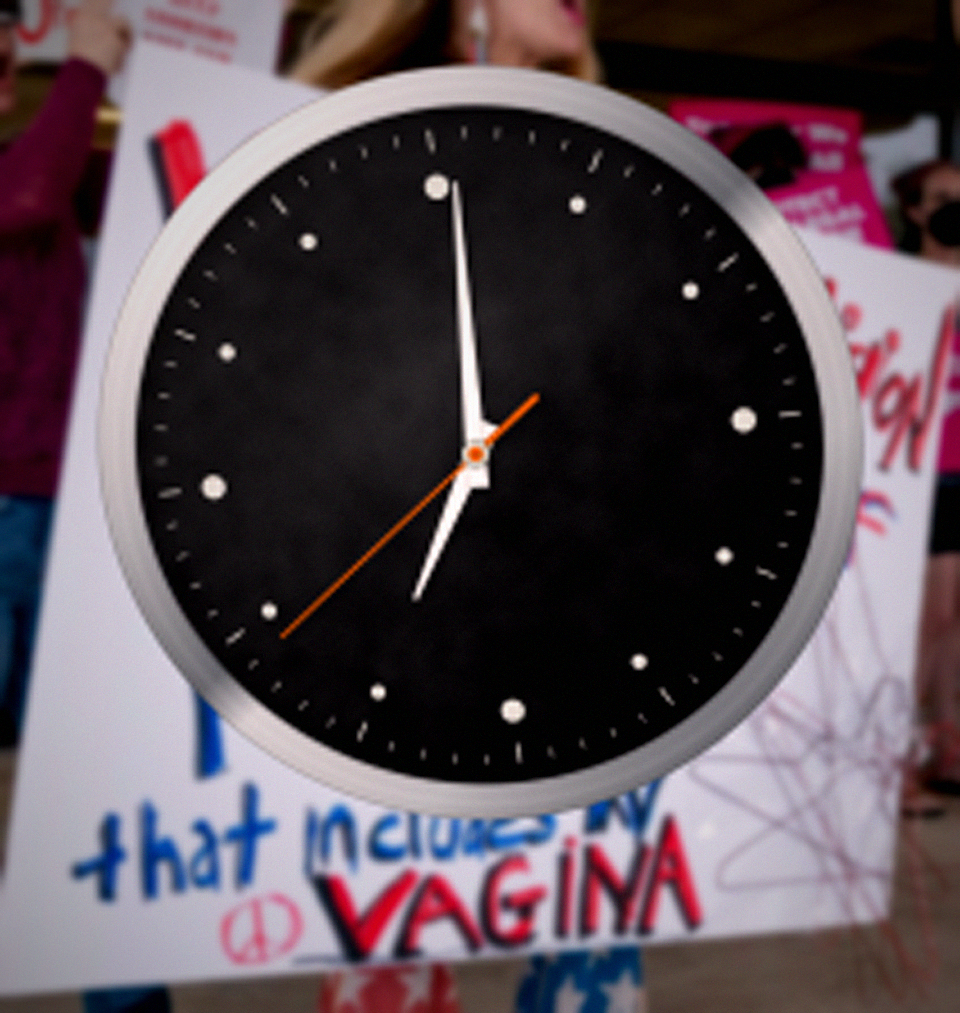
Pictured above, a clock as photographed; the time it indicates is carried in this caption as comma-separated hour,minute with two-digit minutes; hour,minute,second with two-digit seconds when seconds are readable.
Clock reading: 7,00,39
